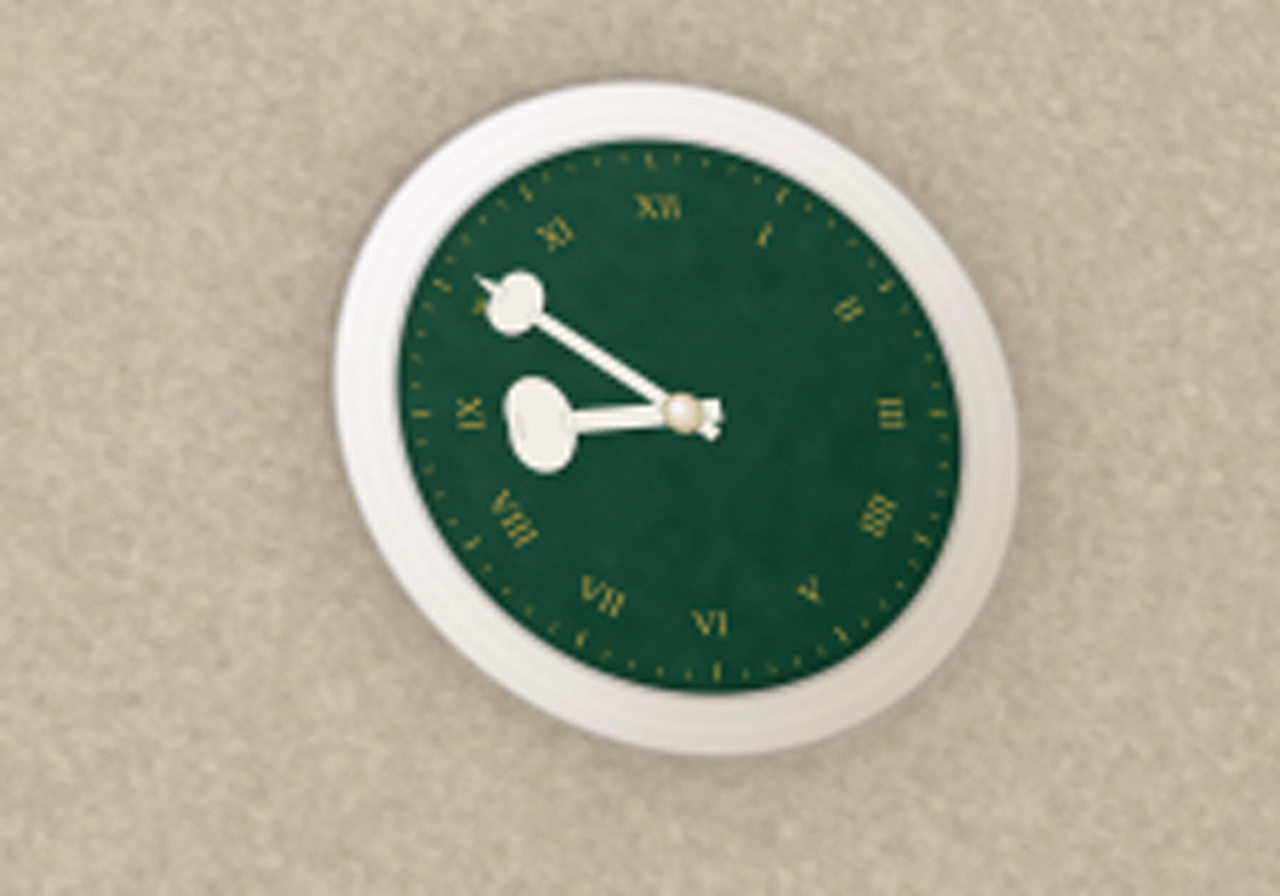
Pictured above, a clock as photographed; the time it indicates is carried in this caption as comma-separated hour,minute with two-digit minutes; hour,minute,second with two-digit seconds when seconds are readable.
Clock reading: 8,51
